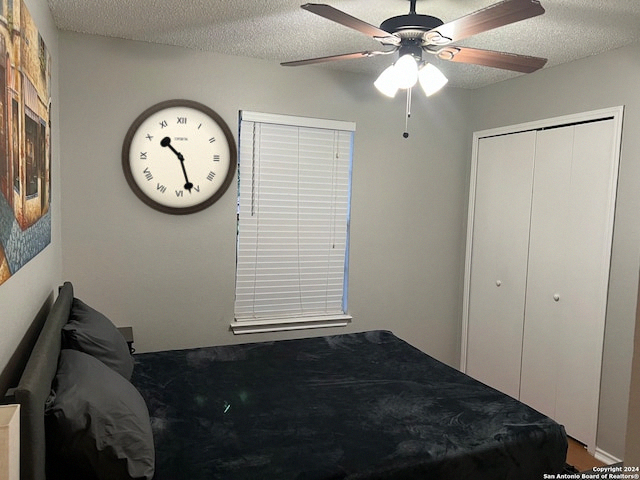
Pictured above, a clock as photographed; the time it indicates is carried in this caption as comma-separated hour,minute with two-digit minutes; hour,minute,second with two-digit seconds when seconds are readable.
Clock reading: 10,27
